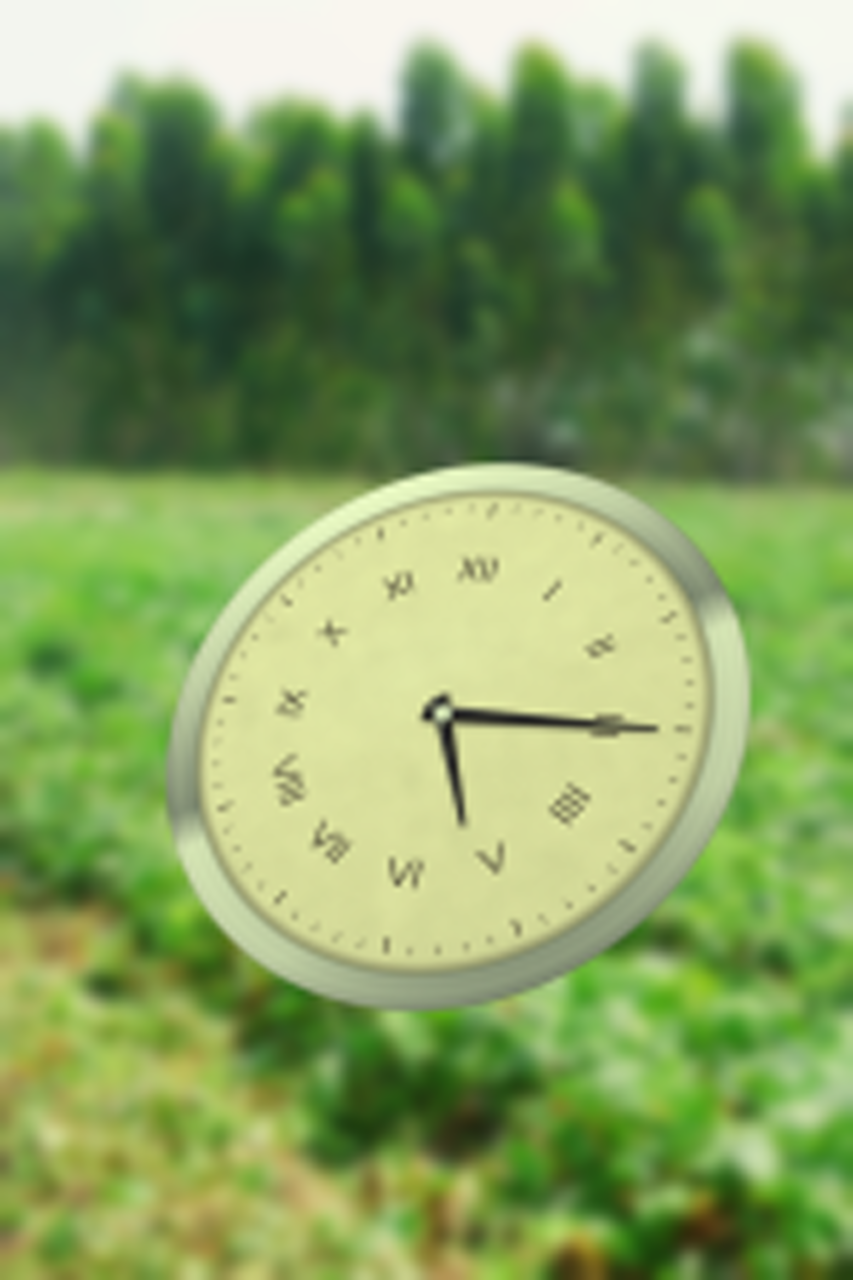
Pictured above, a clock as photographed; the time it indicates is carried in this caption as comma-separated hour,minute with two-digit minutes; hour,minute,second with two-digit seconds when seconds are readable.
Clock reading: 5,15
